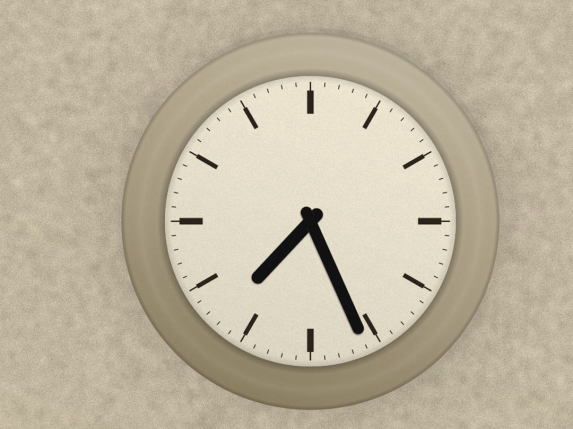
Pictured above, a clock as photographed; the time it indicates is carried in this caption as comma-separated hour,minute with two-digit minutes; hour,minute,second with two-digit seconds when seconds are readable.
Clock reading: 7,26
